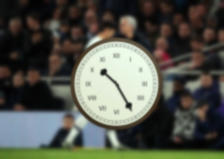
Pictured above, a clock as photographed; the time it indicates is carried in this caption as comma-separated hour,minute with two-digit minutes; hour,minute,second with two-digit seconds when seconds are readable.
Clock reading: 10,25
